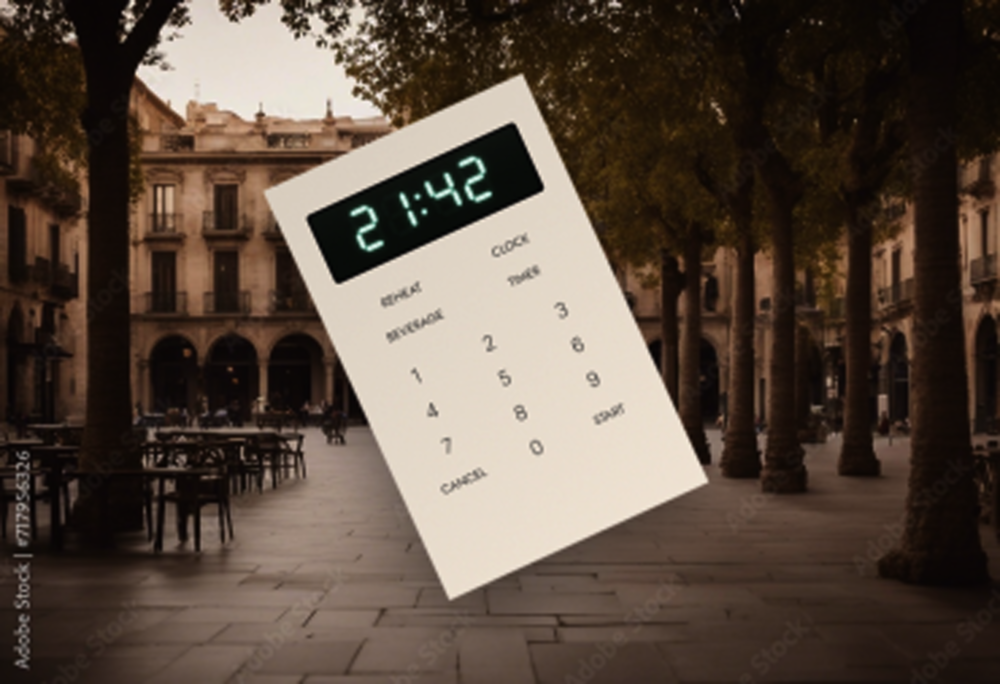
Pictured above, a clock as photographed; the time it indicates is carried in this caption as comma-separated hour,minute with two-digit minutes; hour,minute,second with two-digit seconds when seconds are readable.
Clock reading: 21,42
